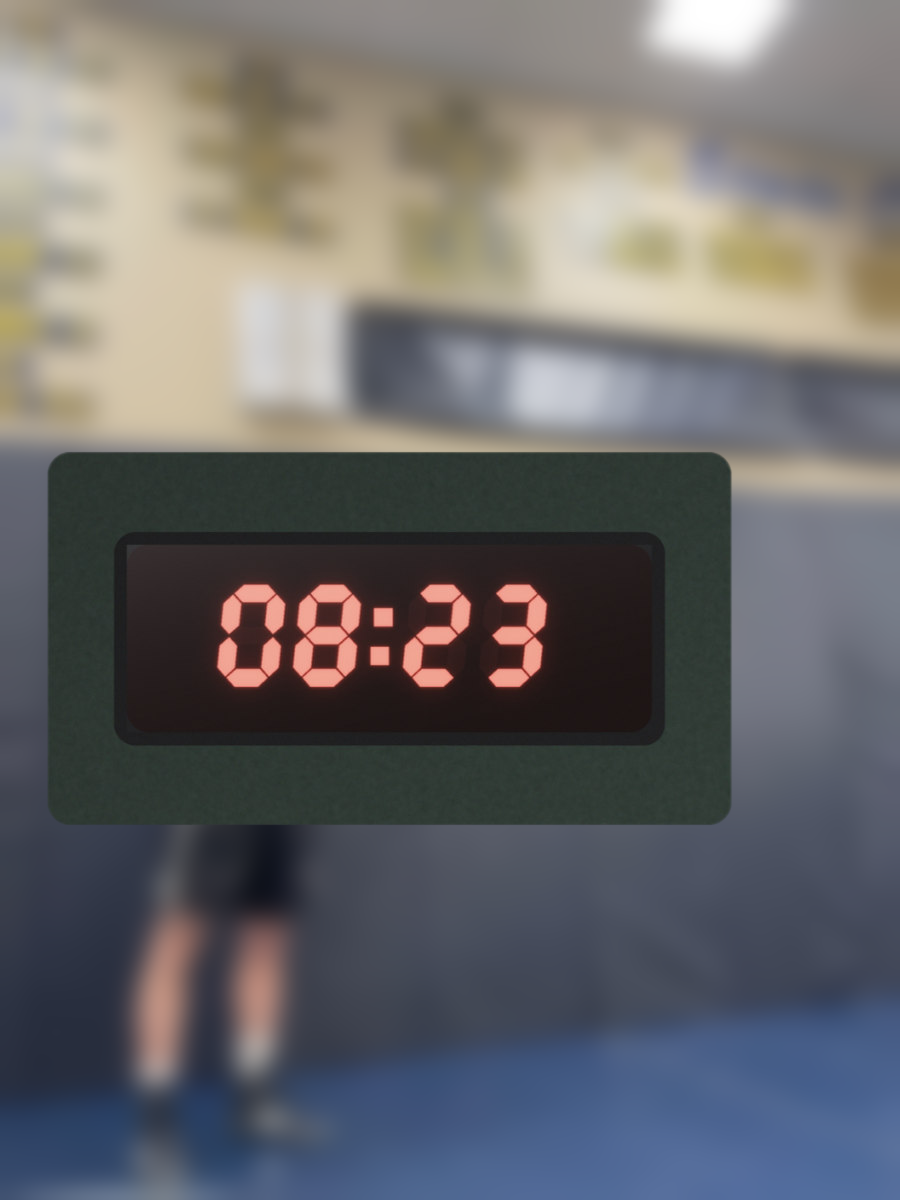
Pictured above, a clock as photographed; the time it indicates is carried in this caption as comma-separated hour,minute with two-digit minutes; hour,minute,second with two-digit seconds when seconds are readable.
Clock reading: 8,23
